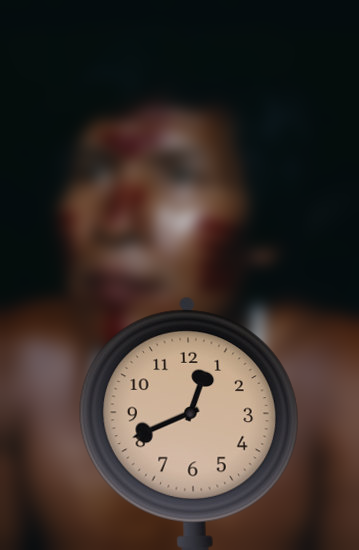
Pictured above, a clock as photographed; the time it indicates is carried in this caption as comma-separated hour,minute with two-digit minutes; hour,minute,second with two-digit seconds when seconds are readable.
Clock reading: 12,41
